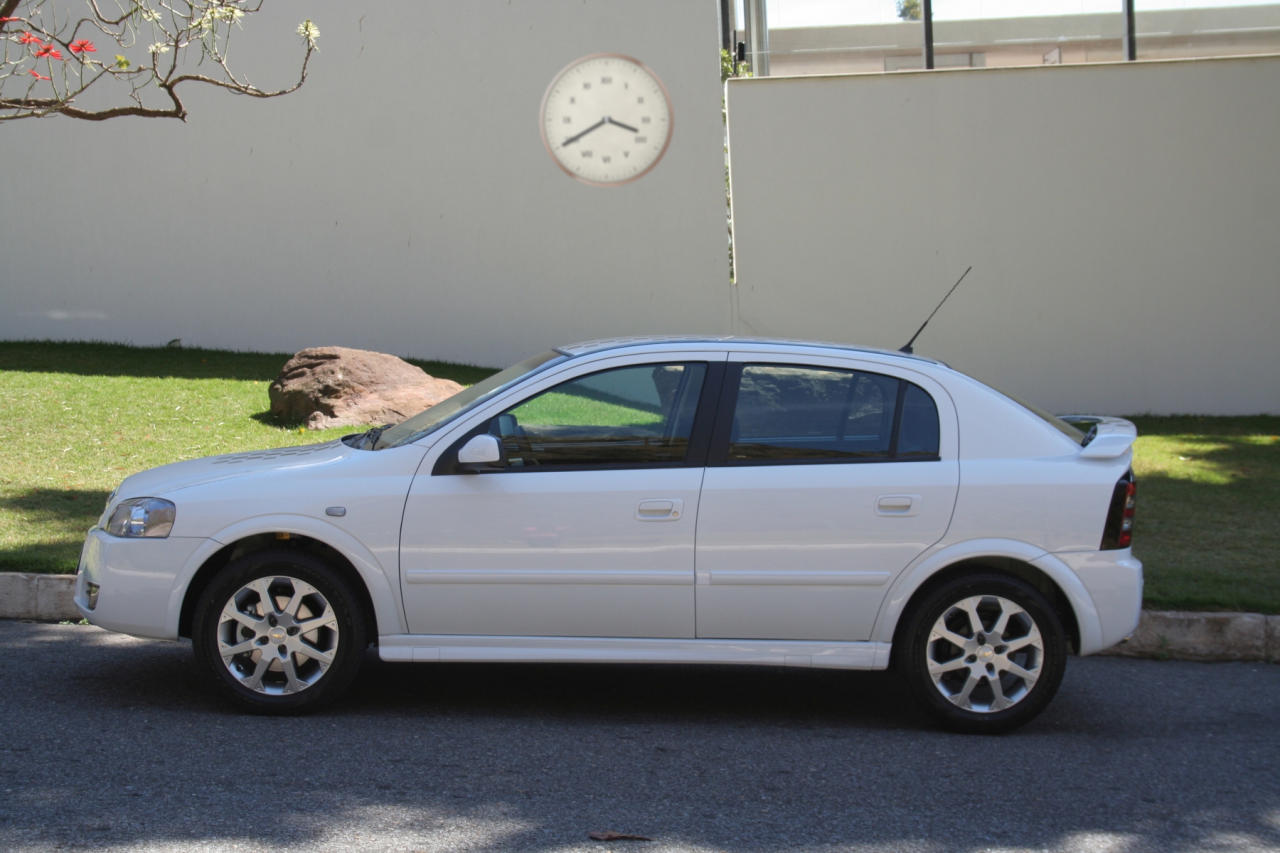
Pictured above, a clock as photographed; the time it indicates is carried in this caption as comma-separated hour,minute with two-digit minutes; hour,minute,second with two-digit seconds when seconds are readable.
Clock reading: 3,40
